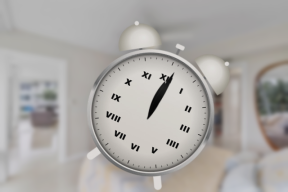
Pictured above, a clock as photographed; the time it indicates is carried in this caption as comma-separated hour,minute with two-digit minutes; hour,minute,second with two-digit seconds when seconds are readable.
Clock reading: 12,01
